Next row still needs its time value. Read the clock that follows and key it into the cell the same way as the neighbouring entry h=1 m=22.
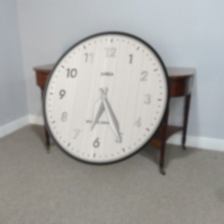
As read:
h=6 m=25
